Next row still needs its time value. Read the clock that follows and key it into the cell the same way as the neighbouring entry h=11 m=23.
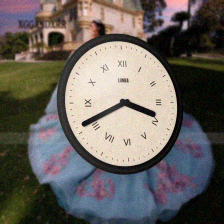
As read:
h=3 m=41
